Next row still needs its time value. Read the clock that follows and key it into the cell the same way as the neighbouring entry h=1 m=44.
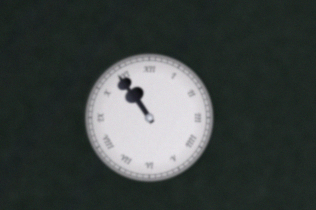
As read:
h=10 m=54
